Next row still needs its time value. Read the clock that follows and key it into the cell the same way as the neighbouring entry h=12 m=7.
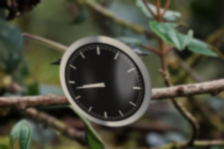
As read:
h=8 m=43
